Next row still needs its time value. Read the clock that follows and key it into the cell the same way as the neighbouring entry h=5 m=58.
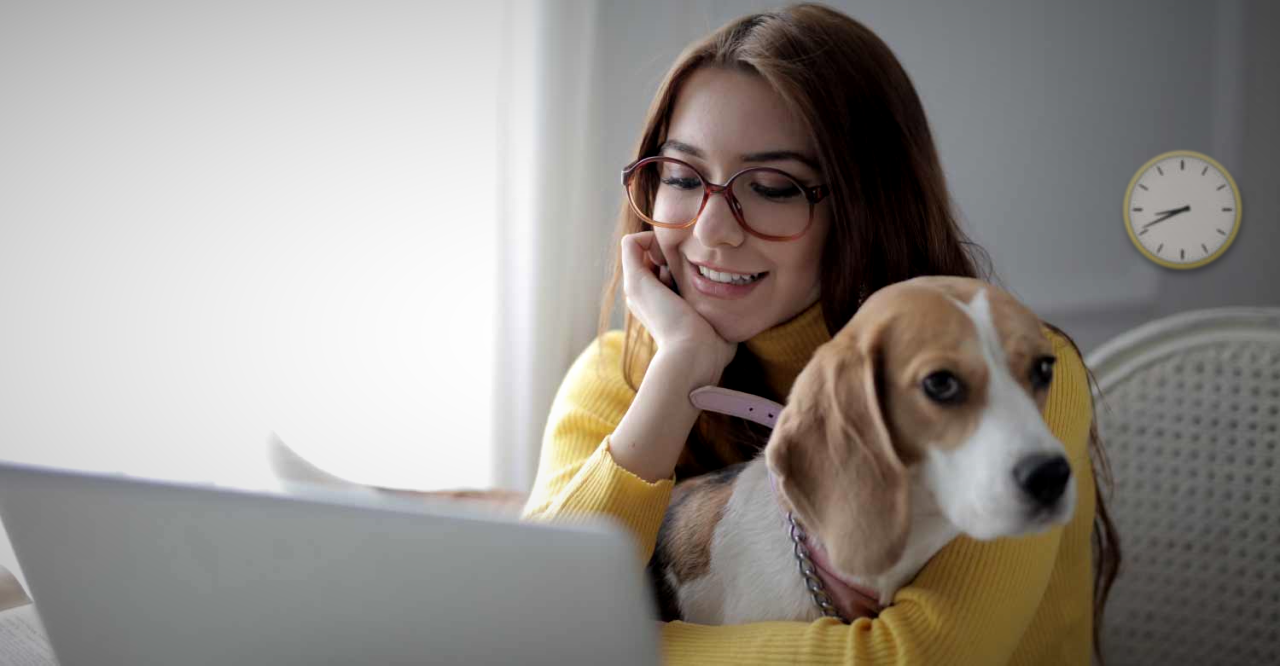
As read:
h=8 m=41
